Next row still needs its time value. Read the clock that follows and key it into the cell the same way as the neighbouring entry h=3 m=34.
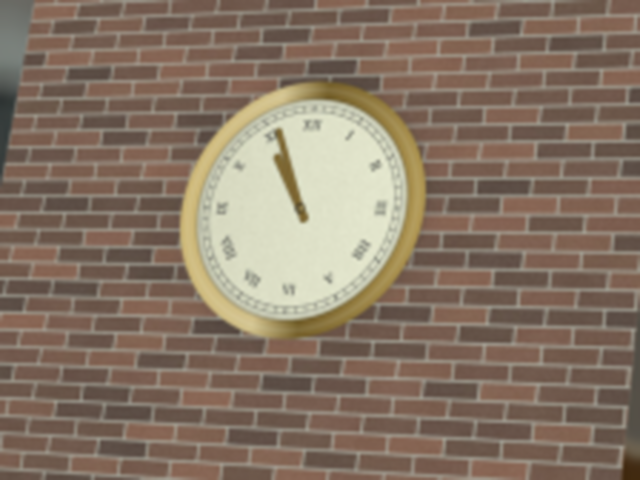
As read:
h=10 m=56
